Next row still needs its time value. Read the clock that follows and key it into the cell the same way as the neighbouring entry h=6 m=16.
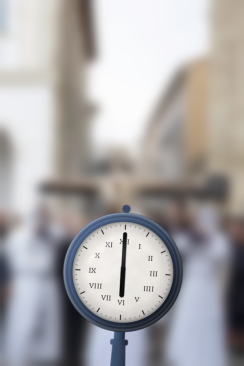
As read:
h=6 m=0
